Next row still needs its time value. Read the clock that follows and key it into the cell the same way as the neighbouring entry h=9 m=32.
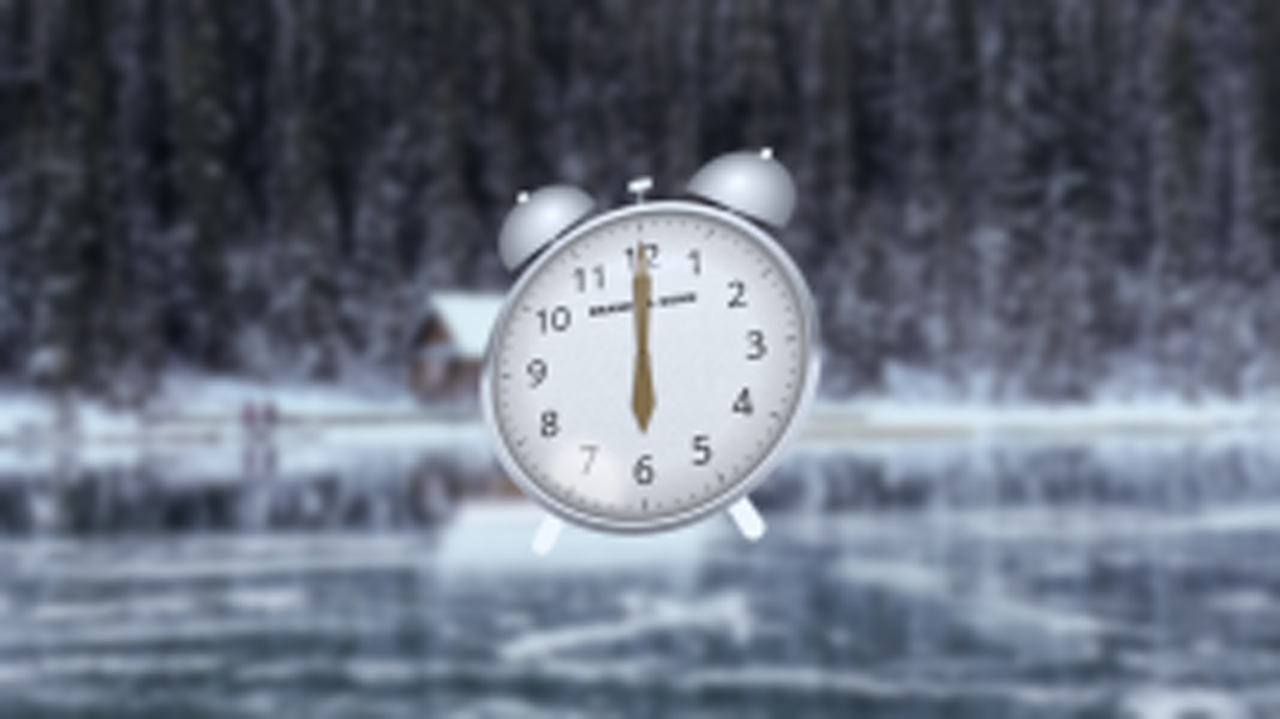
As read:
h=6 m=0
